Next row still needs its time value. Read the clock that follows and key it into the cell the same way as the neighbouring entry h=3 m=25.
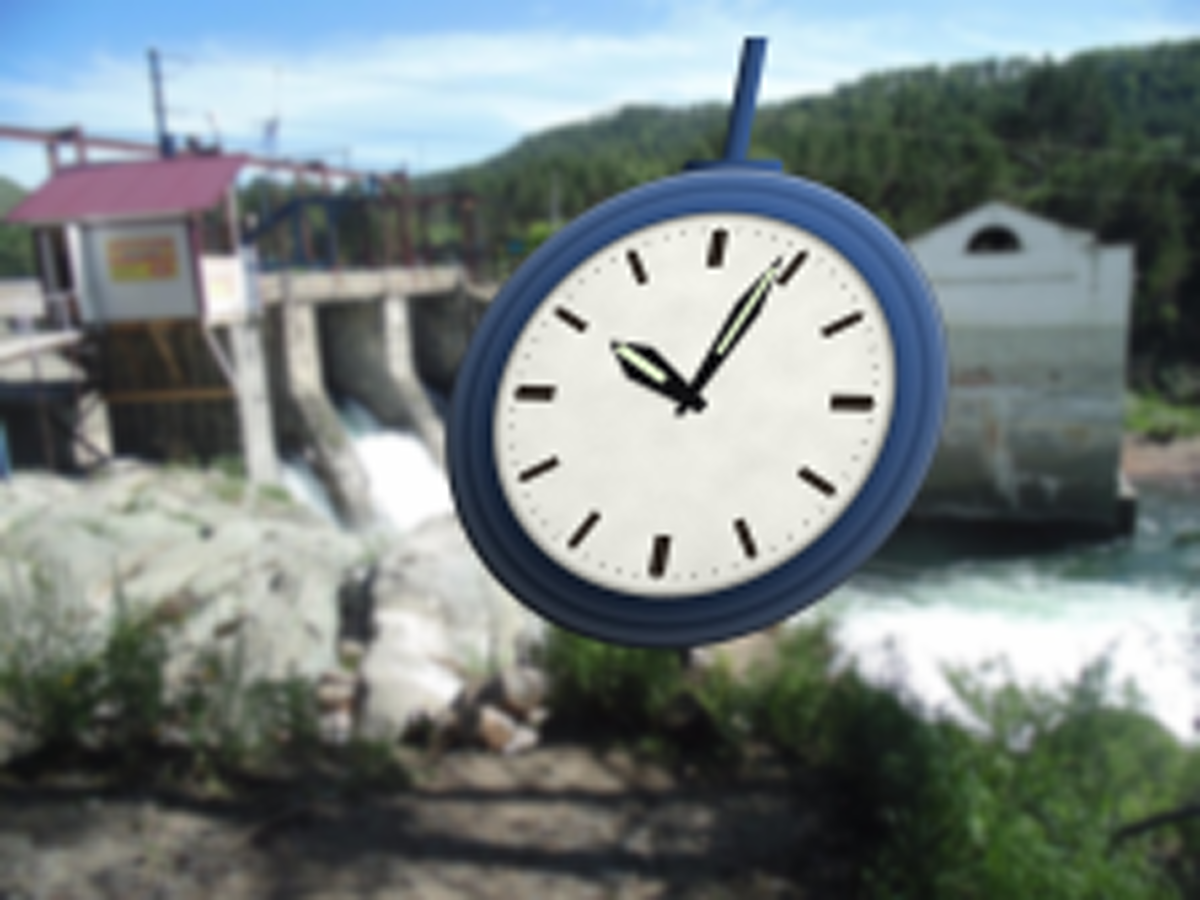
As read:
h=10 m=4
